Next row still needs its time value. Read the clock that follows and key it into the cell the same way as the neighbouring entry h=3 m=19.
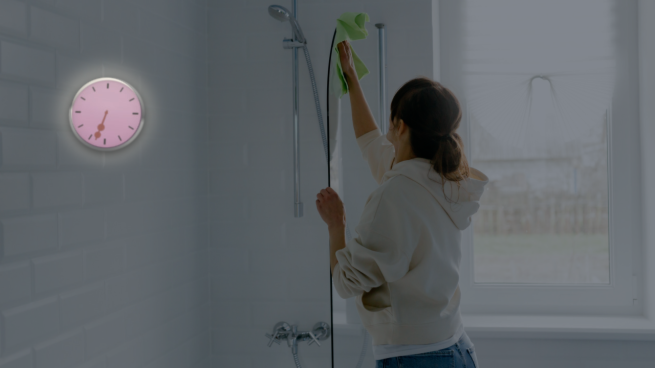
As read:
h=6 m=33
